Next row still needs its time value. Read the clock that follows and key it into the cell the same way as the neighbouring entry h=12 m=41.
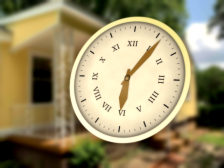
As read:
h=6 m=6
